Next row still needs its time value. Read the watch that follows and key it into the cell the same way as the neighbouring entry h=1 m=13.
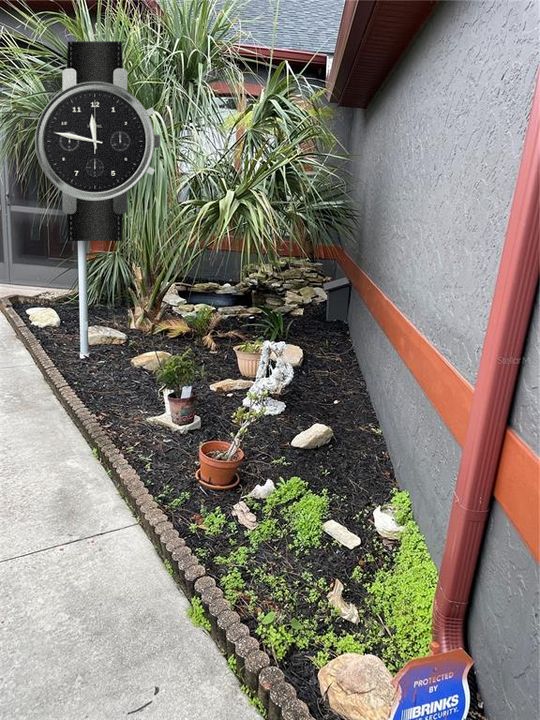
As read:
h=11 m=47
